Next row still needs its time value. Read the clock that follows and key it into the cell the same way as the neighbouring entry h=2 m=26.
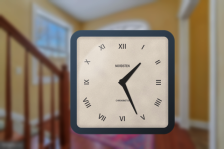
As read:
h=1 m=26
